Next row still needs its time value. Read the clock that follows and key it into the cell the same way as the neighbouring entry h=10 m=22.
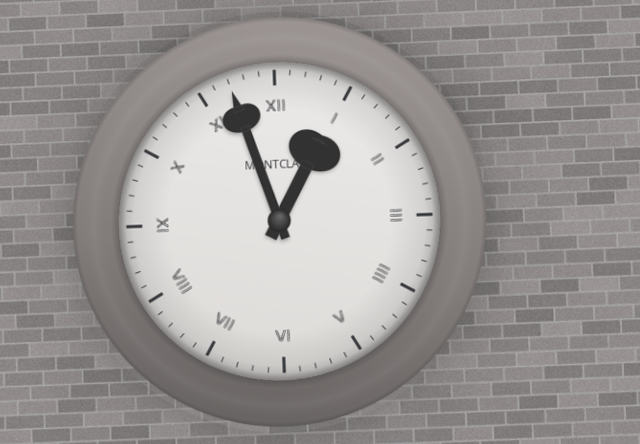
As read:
h=12 m=57
